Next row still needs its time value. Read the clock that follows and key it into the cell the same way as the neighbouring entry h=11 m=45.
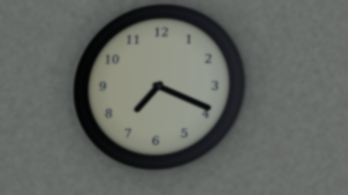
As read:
h=7 m=19
